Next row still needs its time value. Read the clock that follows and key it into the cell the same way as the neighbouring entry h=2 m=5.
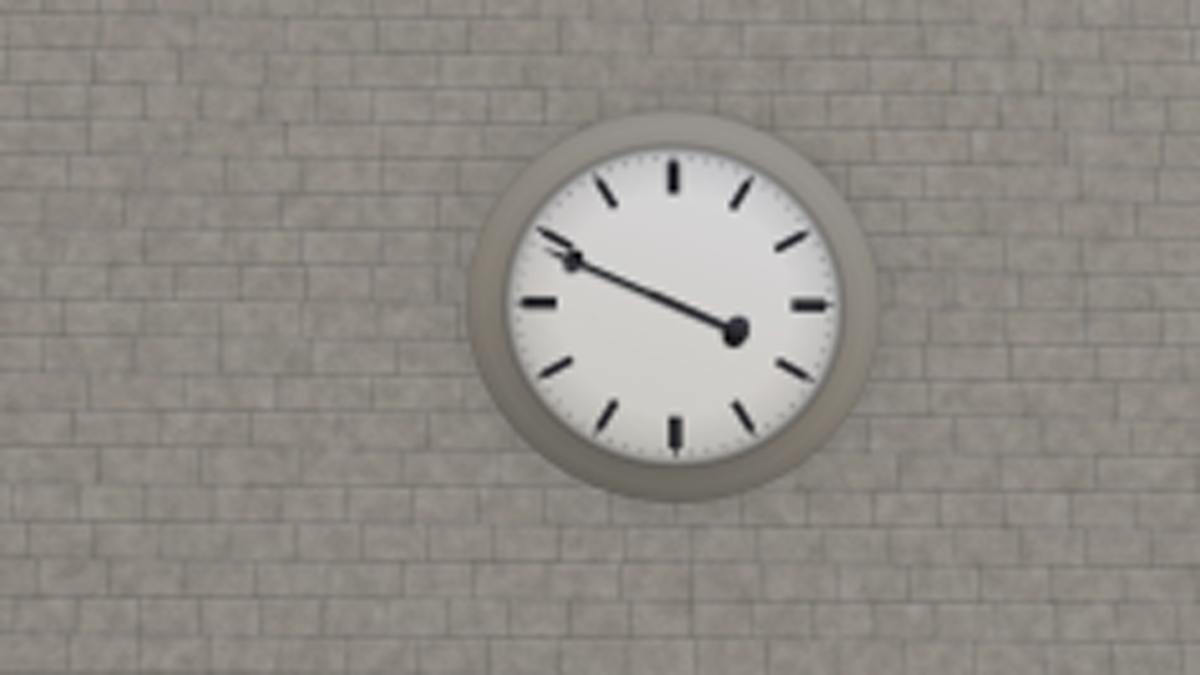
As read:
h=3 m=49
